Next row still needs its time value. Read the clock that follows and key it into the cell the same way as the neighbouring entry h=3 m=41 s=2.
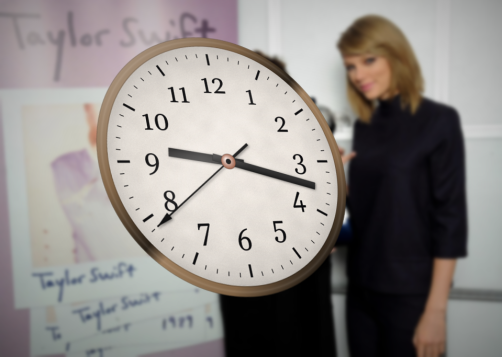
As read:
h=9 m=17 s=39
